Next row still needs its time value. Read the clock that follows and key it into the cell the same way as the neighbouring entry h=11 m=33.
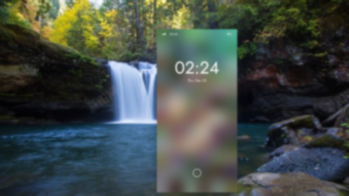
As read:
h=2 m=24
